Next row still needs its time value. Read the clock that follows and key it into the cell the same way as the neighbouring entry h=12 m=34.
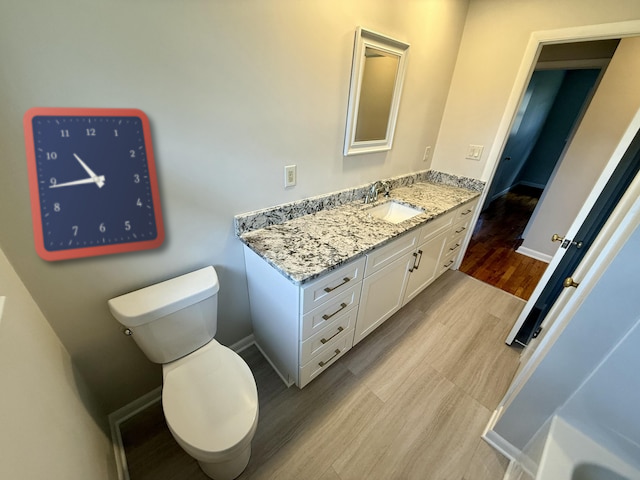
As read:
h=10 m=44
